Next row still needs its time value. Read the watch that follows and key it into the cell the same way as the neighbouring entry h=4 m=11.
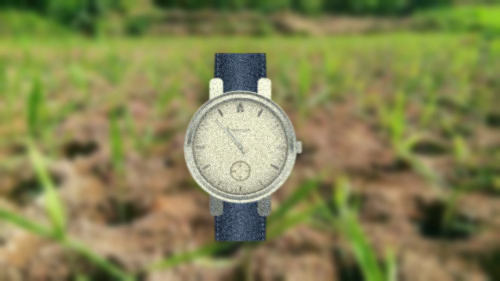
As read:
h=10 m=53
